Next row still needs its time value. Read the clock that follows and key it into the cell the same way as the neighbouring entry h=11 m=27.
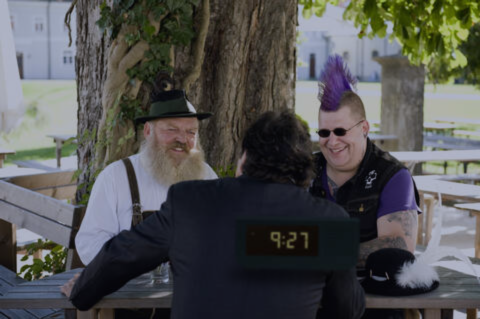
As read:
h=9 m=27
